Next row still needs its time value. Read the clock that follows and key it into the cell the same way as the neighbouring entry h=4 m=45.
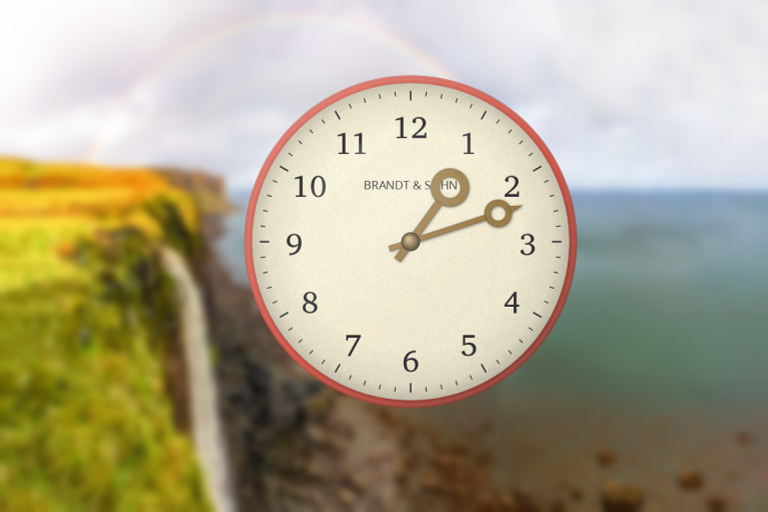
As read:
h=1 m=12
